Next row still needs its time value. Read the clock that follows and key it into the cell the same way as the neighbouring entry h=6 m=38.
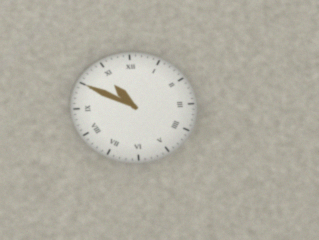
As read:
h=10 m=50
